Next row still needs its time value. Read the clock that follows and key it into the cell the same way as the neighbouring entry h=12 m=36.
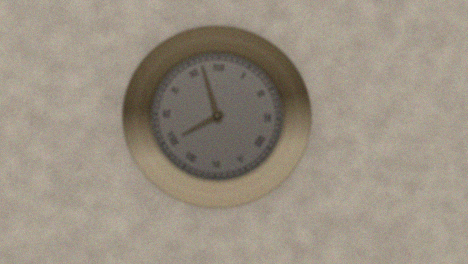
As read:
h=7 m=57
